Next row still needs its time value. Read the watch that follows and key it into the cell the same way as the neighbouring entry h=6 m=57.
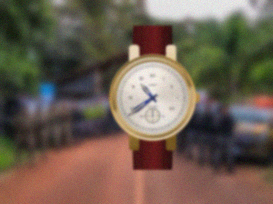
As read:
h=10 m=39
